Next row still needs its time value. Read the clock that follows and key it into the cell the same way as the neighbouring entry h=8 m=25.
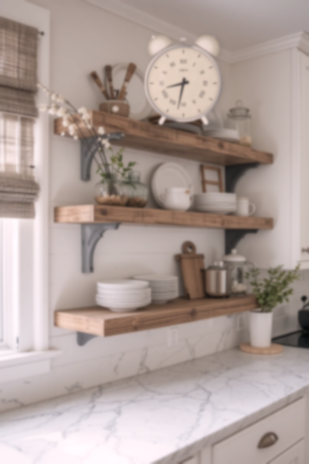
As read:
h=8 m=32
